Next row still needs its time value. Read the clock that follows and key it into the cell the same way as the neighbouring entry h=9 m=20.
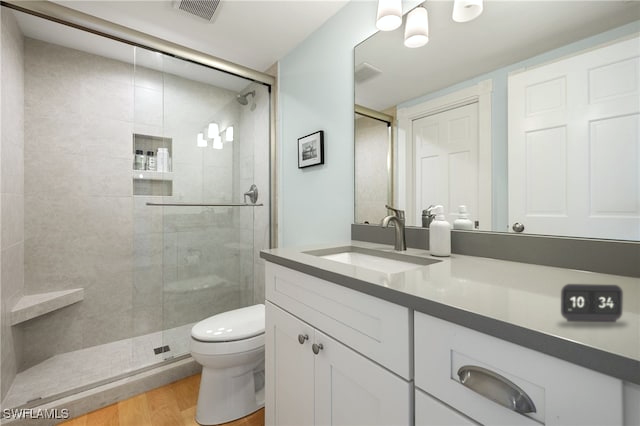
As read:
h=10 m=34
